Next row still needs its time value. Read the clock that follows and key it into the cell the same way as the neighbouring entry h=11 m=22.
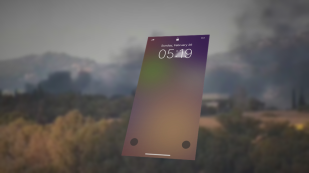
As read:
h=5 m=19
